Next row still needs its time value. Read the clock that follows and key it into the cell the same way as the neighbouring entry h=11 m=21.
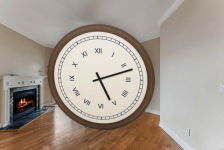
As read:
h=5 m=12
